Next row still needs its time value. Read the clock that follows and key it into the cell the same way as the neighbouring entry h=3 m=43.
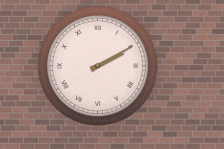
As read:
h=2 m=10
